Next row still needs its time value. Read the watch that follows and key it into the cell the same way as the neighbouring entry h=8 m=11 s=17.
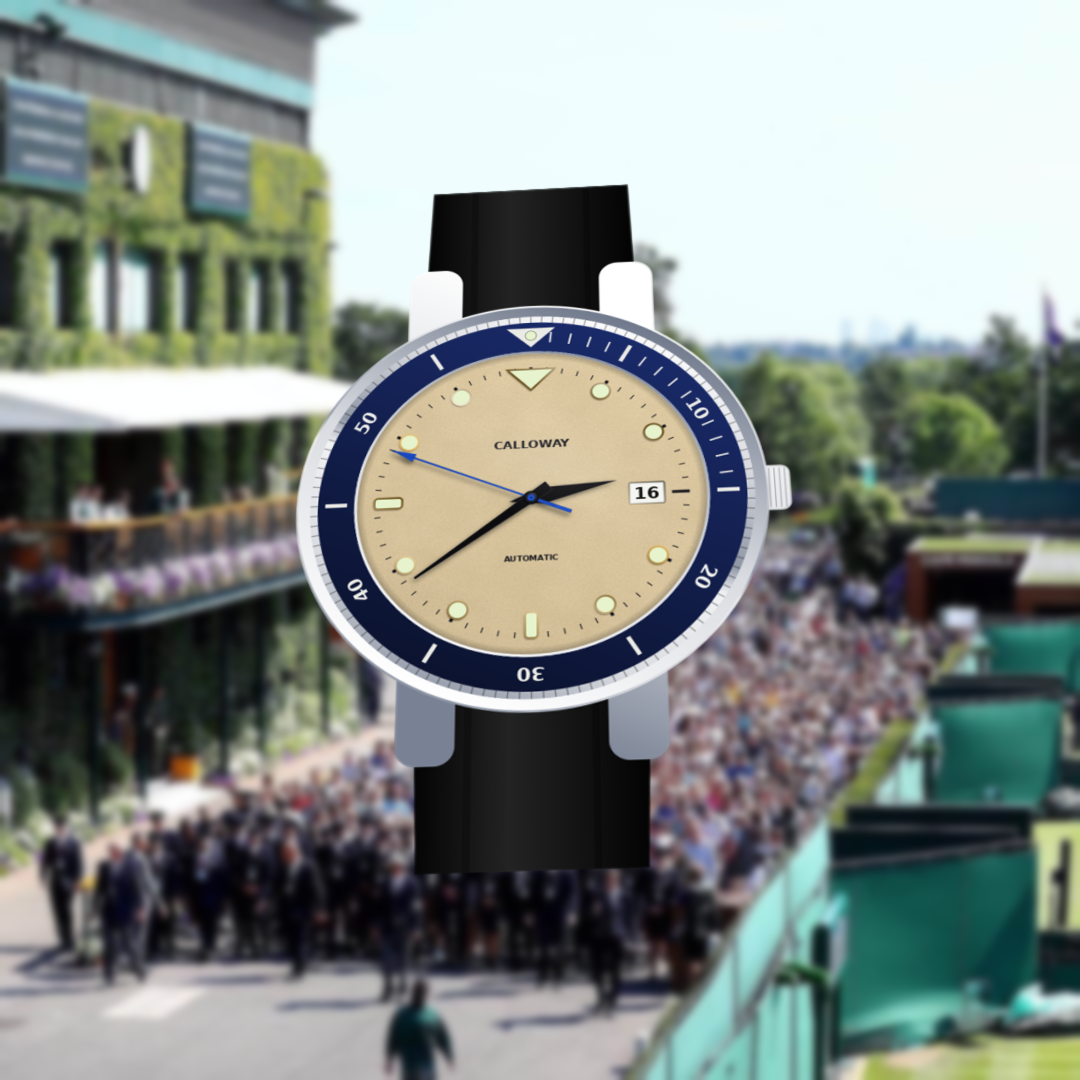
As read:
h=2 m=38 s=49
